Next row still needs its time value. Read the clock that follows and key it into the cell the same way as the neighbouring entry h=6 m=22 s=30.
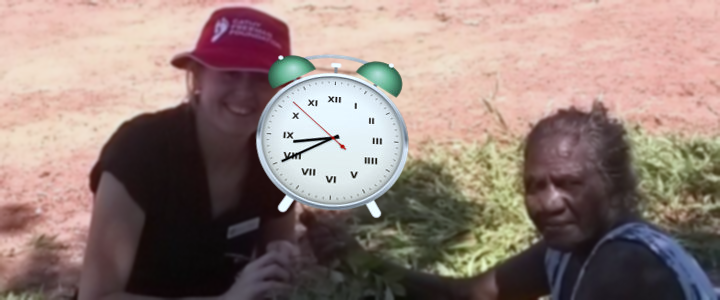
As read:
h=8 m=39 s=52
